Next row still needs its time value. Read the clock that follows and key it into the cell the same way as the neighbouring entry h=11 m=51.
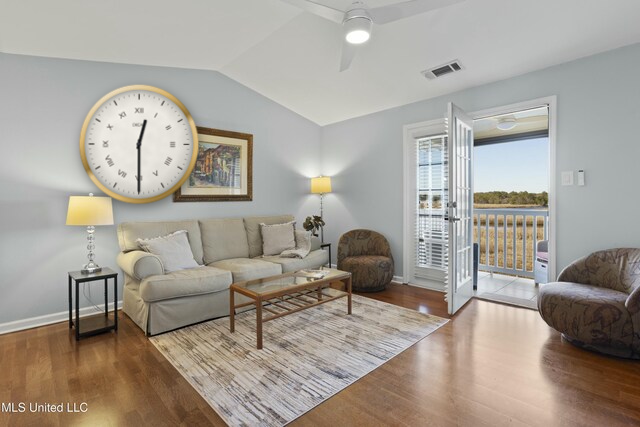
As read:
h=12 m=30
